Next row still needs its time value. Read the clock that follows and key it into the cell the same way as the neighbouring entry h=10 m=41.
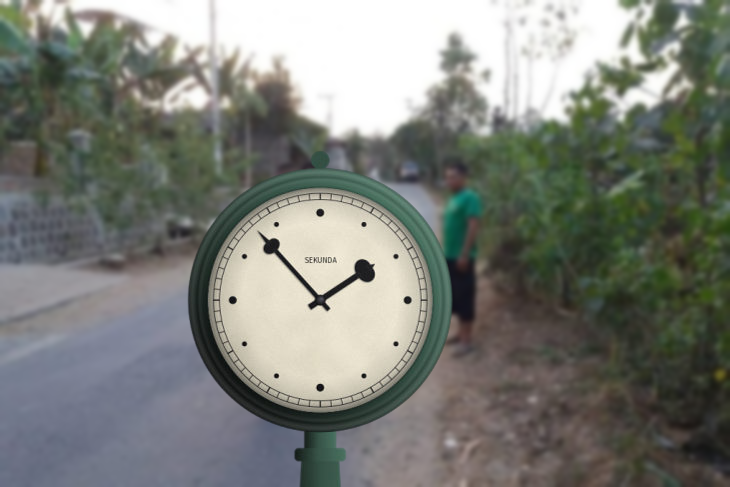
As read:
h=1 m=53
